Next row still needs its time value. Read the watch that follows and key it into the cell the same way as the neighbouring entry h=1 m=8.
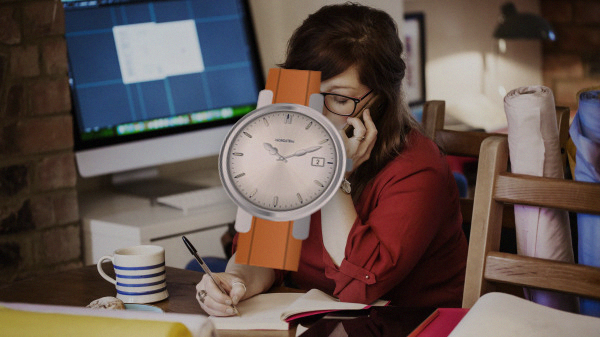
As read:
h=10 m=11
